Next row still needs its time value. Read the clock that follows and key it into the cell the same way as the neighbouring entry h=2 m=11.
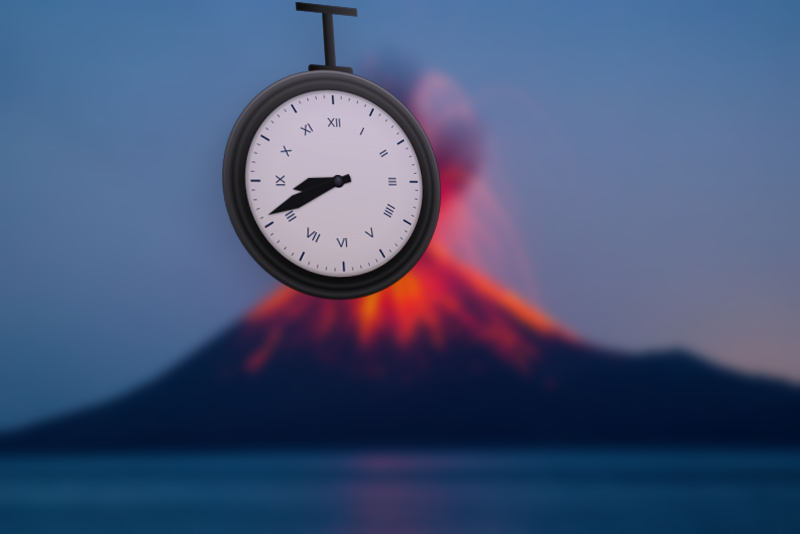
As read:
h=8 m=41
